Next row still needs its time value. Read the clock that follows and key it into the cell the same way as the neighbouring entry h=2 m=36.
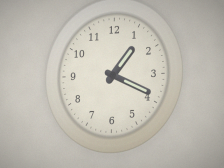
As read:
h=1 m=19
